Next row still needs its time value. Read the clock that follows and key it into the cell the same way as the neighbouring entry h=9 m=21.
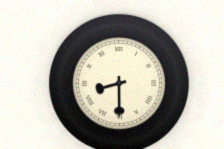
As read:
h=8 m=30
